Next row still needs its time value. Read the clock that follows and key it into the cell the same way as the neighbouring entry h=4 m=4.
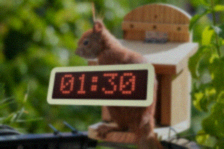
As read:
h=1 m=30
